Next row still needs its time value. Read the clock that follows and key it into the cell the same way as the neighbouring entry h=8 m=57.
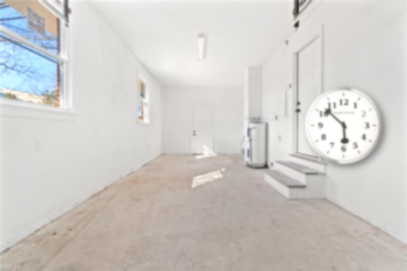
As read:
h=5 m=52
